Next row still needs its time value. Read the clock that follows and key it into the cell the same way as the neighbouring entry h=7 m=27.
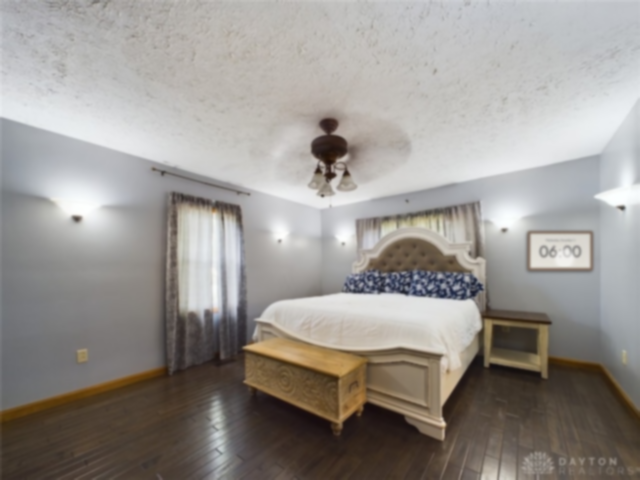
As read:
h=6 m=0
